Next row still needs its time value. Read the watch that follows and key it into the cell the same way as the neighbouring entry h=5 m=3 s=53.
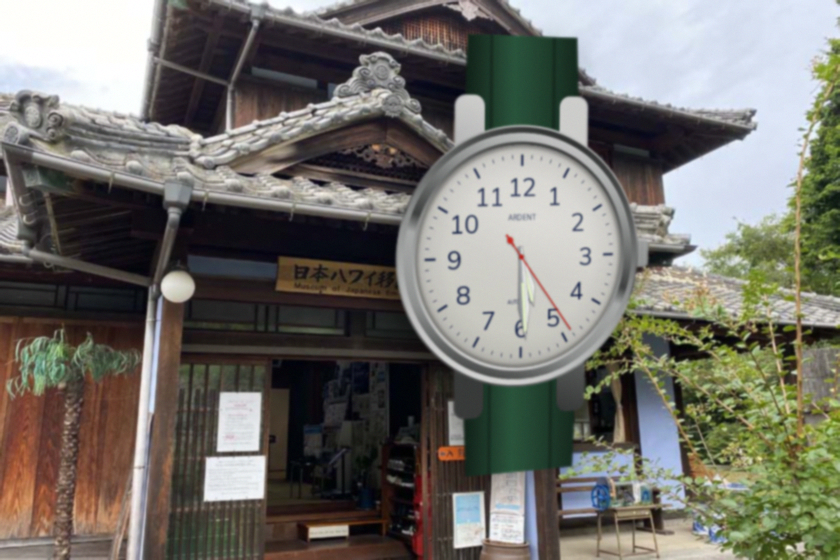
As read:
h=5 m=29 s=24
